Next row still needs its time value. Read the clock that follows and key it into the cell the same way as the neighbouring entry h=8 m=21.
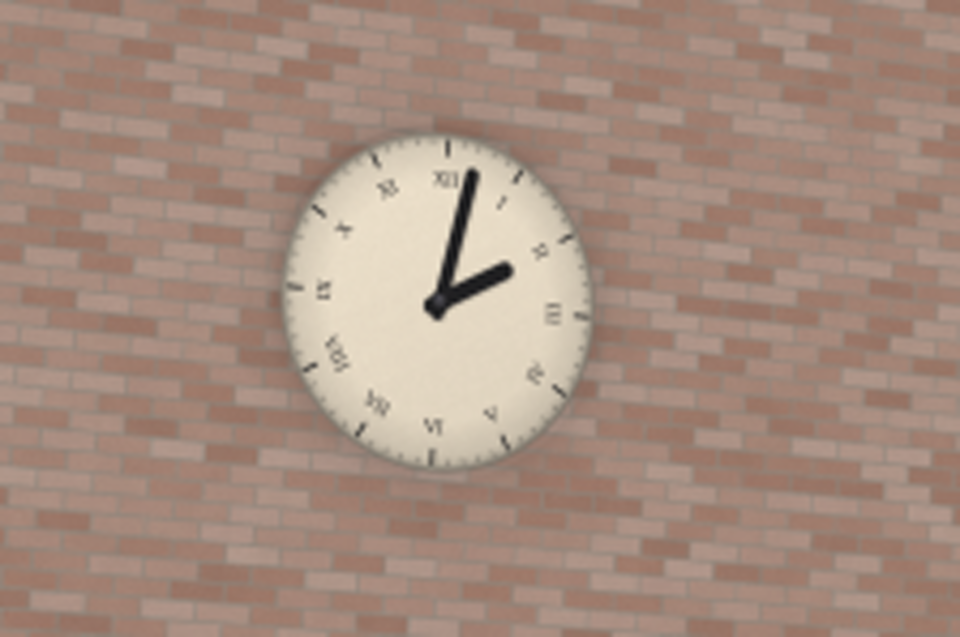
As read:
h=2 m=2
